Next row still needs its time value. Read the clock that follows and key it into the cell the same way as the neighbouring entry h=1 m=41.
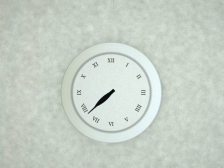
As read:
h=7 m=38
